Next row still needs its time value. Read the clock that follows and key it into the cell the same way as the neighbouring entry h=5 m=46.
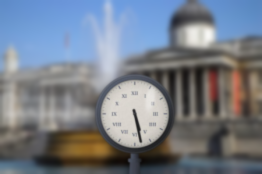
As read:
h=5 m=28
